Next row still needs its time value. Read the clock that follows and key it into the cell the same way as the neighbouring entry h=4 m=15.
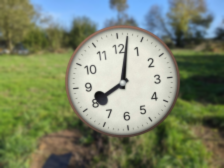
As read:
h=8 m=2
